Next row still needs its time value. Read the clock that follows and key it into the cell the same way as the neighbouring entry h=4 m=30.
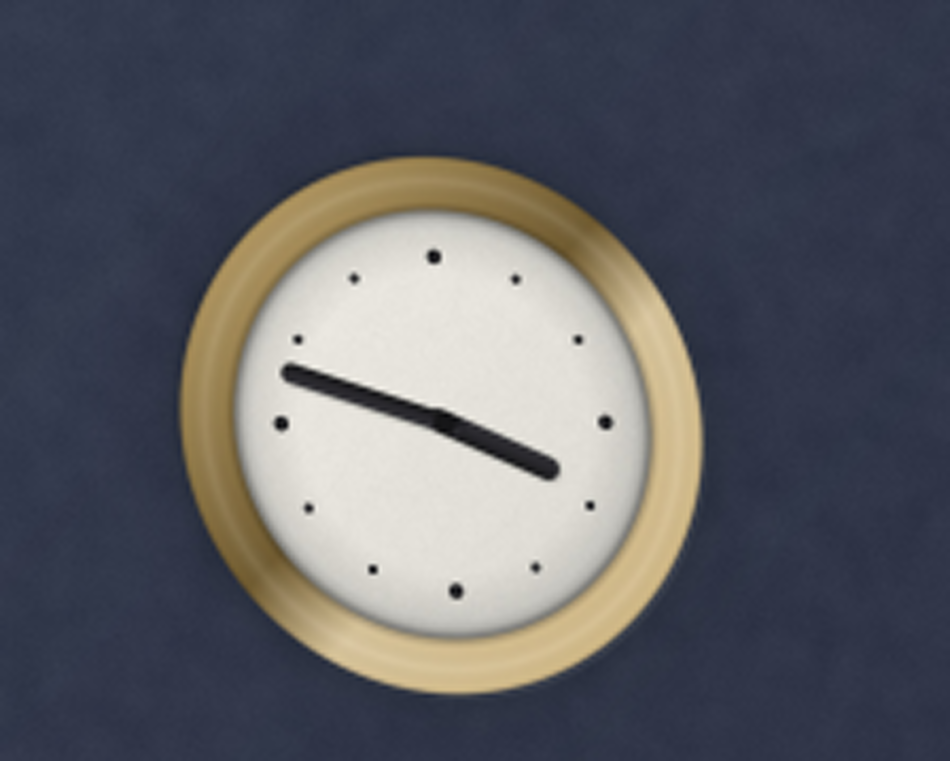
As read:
h=3 m=48
